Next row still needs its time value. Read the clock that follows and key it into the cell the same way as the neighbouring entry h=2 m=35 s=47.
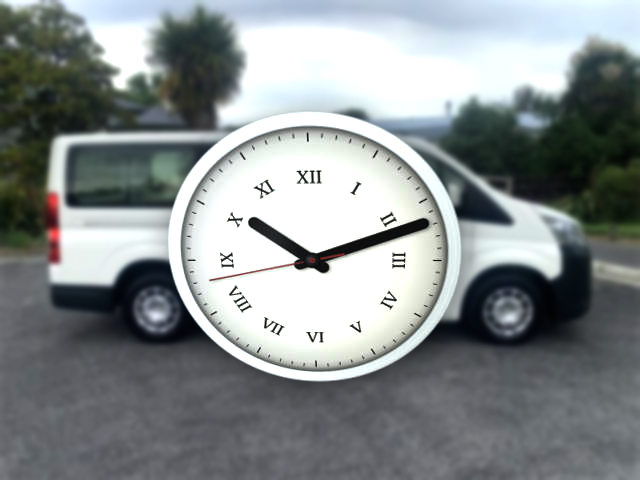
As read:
h=10 m=11 s=43
